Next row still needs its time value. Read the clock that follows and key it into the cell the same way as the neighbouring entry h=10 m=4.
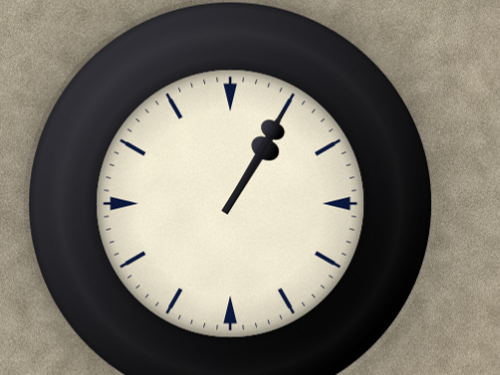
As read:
h=1 m=5
